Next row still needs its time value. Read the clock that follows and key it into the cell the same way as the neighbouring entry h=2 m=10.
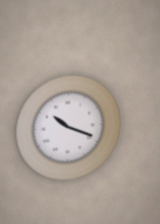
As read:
h=10 m=19
